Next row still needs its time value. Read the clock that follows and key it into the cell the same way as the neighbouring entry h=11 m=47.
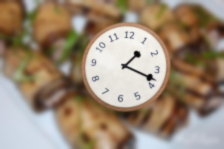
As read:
h=1 m=18
